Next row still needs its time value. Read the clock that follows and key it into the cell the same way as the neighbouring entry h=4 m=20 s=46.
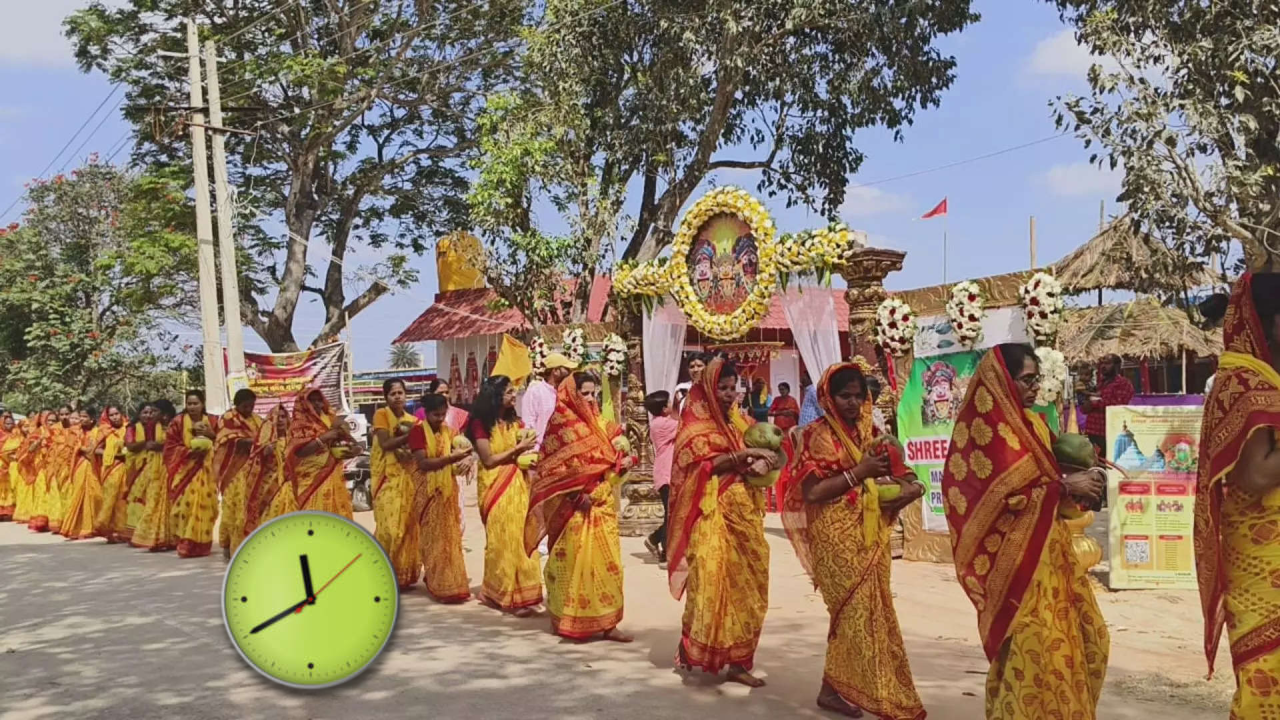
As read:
h=11 m=40 s=8
